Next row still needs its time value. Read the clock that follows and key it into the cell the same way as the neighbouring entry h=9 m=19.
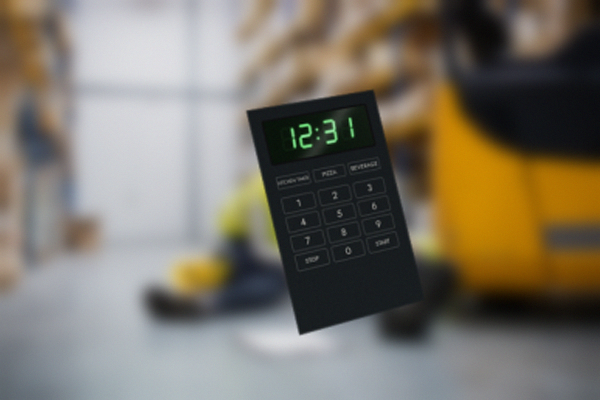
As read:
h=12 m=31
